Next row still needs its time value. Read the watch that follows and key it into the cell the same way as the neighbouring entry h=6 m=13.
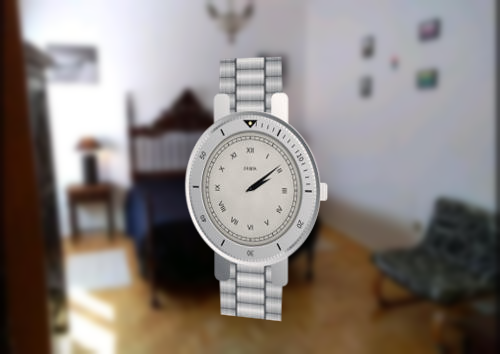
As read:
h=2 m=9
